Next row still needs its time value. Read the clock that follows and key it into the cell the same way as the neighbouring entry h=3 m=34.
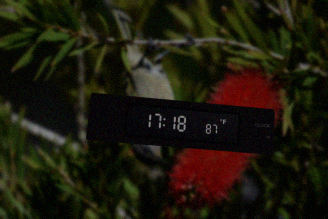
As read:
h=17 m=18
